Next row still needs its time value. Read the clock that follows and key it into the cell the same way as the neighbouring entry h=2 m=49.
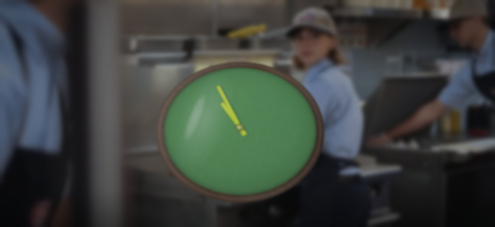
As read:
h=10 m=56
